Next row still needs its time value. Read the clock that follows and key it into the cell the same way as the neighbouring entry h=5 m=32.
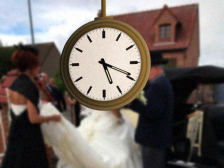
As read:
h=5 m=19
